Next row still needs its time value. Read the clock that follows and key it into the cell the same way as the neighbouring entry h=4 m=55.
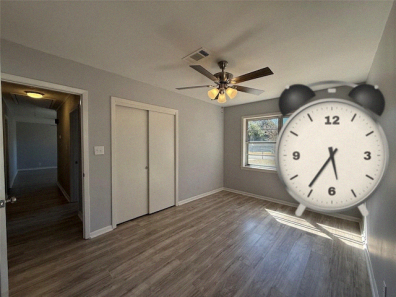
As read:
h=5 m=36
